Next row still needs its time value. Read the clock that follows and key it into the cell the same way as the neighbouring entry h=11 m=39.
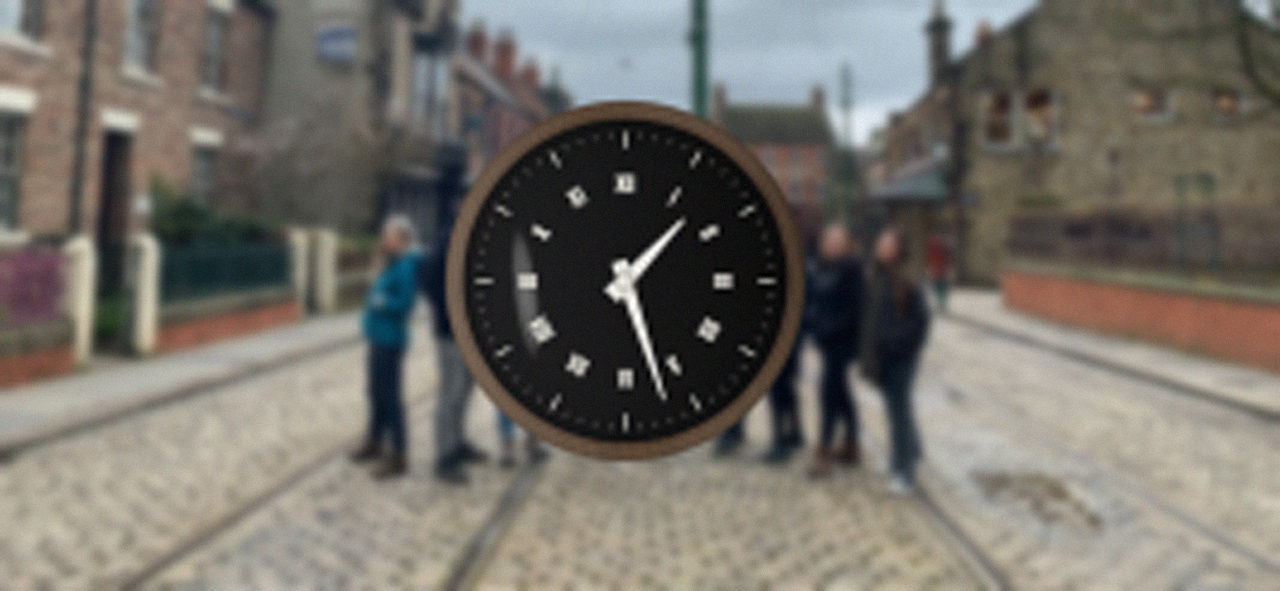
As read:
h=1 m=27
